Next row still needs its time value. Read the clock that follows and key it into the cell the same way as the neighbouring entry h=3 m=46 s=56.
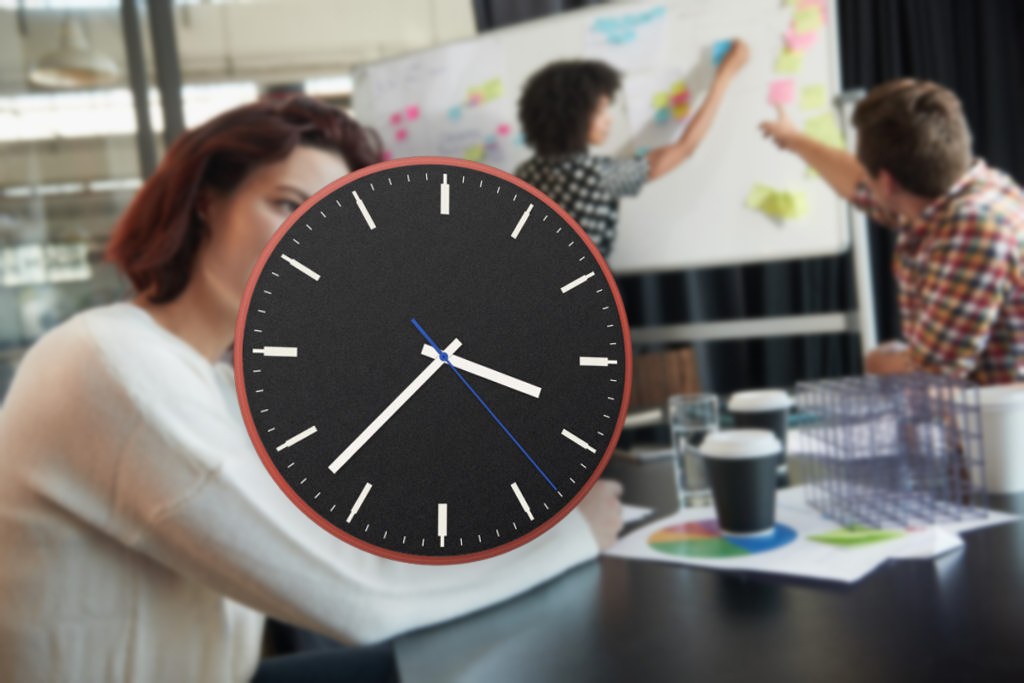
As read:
h=3 m=37 s=23
